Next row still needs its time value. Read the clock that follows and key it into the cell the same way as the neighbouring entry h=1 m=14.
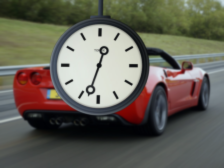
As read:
h=12 m=33
